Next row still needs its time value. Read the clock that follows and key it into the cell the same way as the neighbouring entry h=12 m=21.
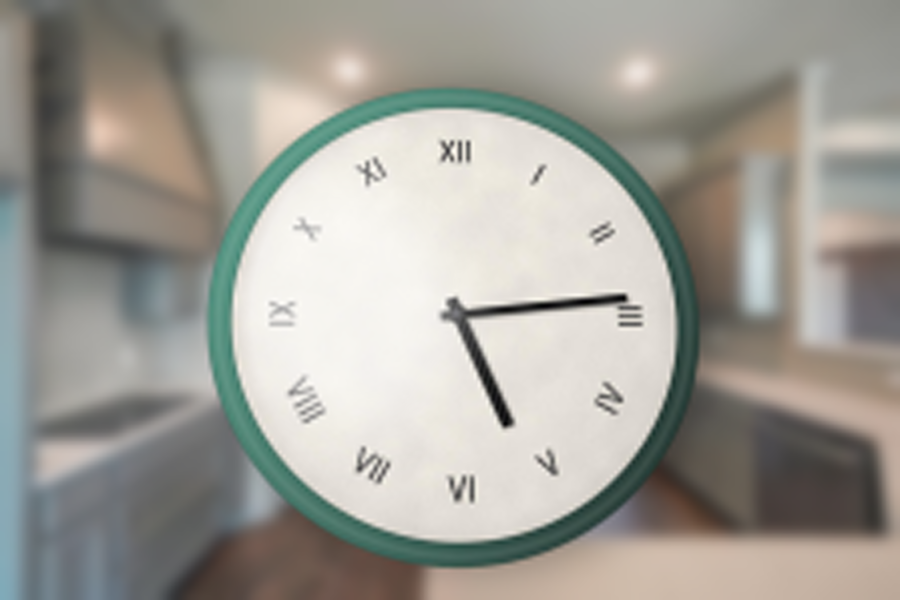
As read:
h=5 m=14
